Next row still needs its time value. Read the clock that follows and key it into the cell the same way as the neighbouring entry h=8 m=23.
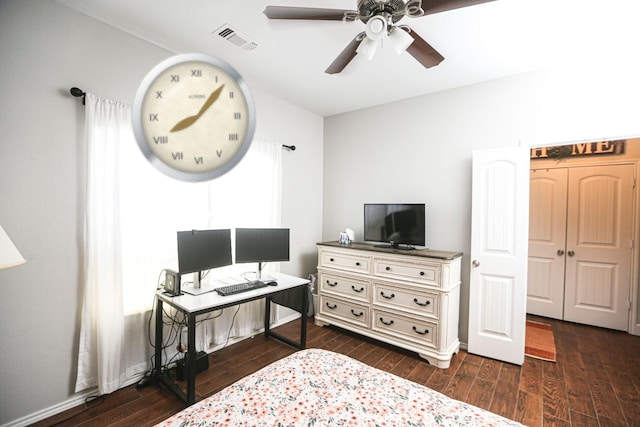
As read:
h=8 m=7
